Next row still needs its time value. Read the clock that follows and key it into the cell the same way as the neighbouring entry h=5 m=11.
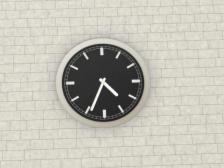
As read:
h=4 m=34
